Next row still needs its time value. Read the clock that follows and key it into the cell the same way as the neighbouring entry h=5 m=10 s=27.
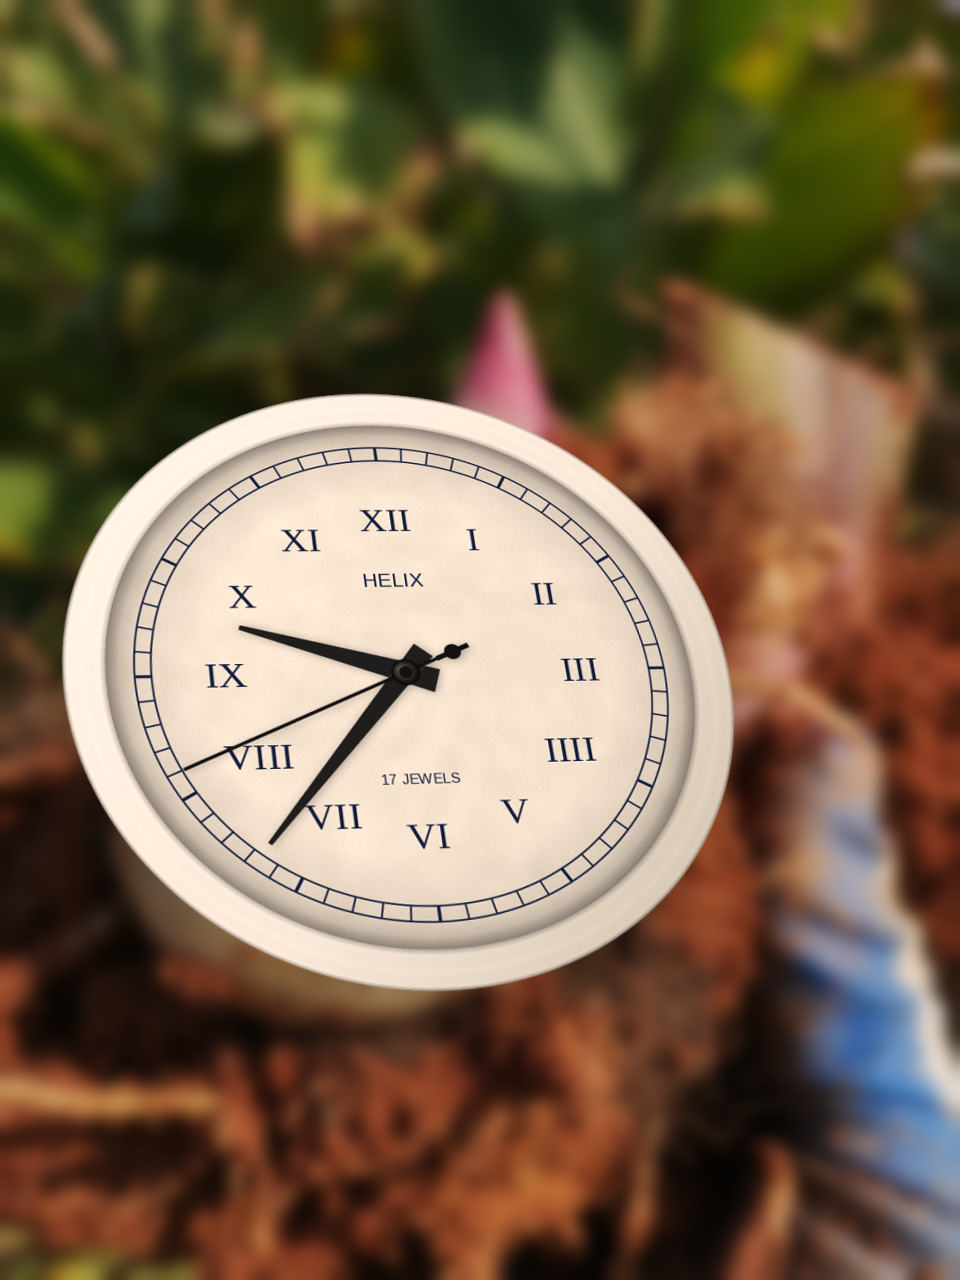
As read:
h=9 m=36 s=41
